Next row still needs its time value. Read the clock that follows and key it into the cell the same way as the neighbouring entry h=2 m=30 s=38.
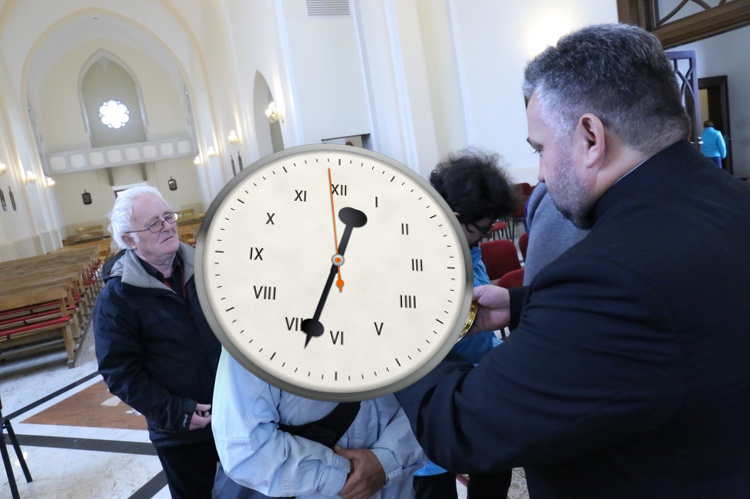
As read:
h=12 m=32 s=59
